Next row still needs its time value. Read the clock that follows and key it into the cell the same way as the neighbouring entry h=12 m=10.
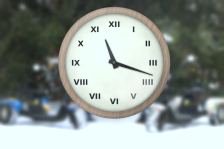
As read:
h=11 m=18
